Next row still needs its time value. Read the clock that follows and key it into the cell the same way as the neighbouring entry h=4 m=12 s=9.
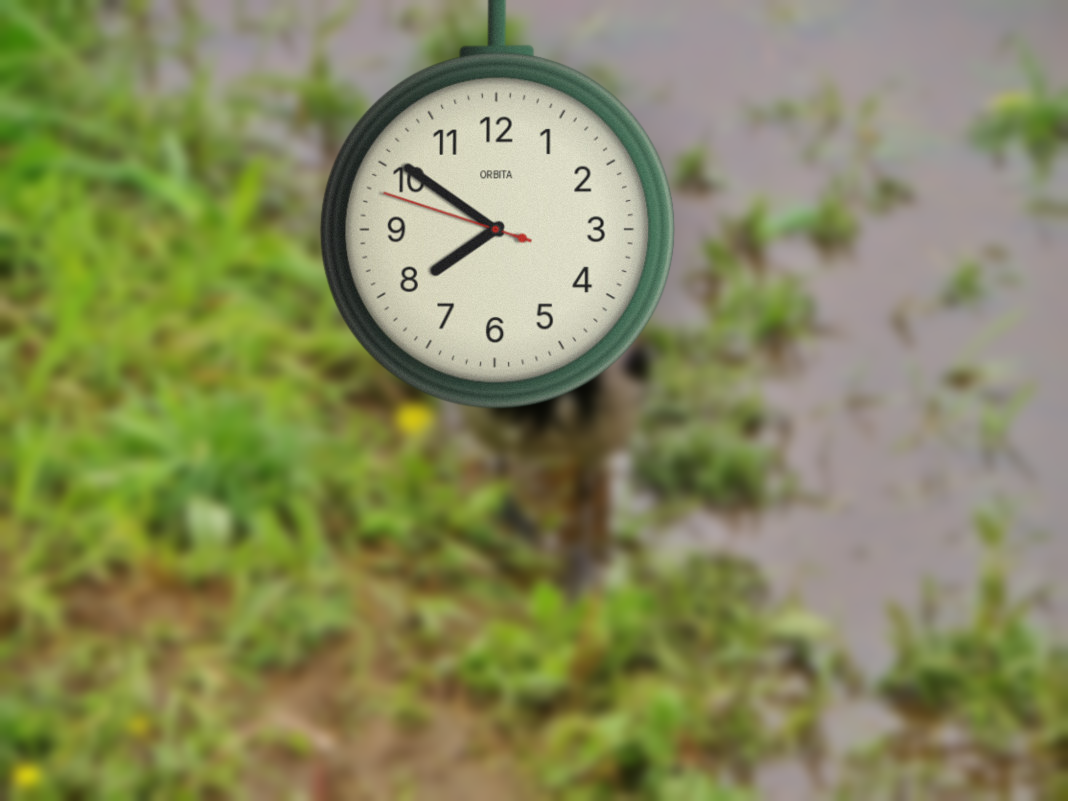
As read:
h=7 m=50 s=48
